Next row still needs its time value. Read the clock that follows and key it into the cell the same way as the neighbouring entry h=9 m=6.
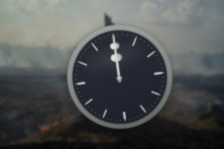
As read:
h=12 m=0
